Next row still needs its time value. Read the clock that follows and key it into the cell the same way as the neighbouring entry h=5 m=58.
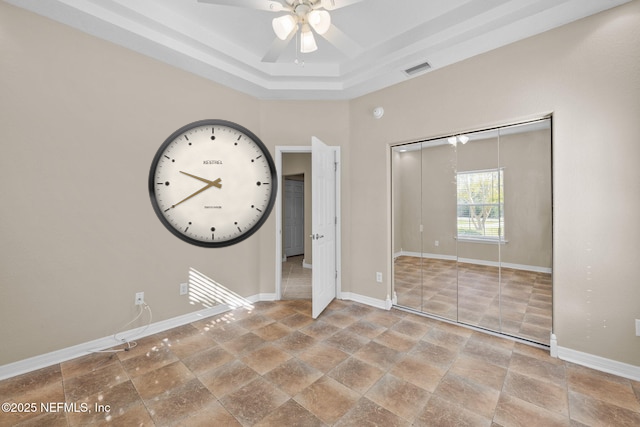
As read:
h=9 m=40
